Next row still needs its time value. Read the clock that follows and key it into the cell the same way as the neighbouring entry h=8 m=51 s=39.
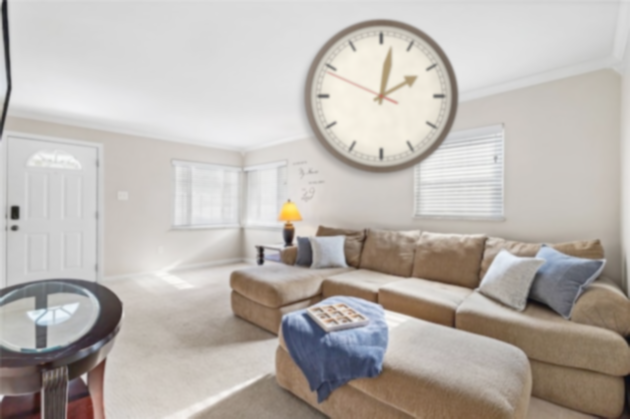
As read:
h=2 m=1 s=49
